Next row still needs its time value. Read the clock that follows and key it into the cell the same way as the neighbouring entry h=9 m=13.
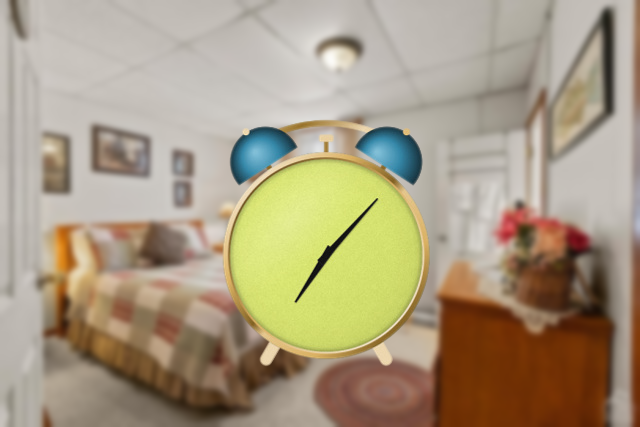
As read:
h=7 m=7
